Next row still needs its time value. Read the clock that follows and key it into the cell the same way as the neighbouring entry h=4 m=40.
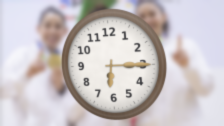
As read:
h=6 m=15
